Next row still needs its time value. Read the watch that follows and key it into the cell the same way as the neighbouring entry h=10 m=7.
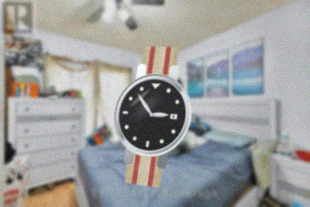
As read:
h=2 m=53
